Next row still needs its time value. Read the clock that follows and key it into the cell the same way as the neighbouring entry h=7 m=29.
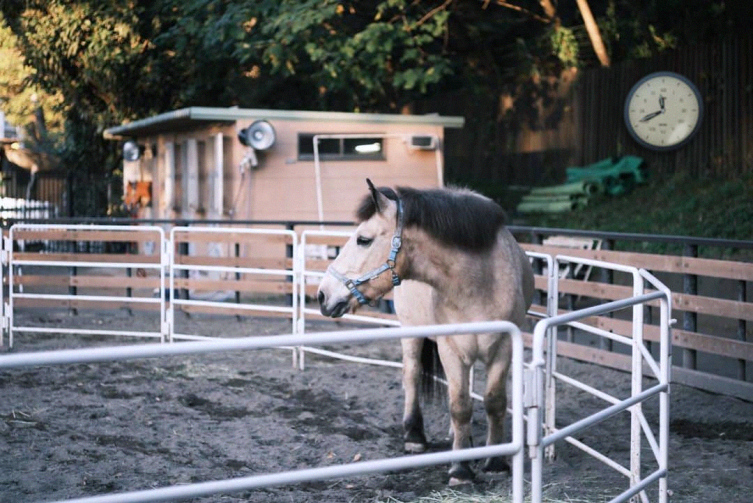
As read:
h=11 m=41
